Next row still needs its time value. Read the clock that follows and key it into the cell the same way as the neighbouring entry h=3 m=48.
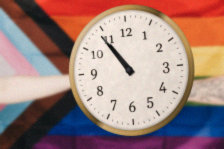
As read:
h=10 m=54
